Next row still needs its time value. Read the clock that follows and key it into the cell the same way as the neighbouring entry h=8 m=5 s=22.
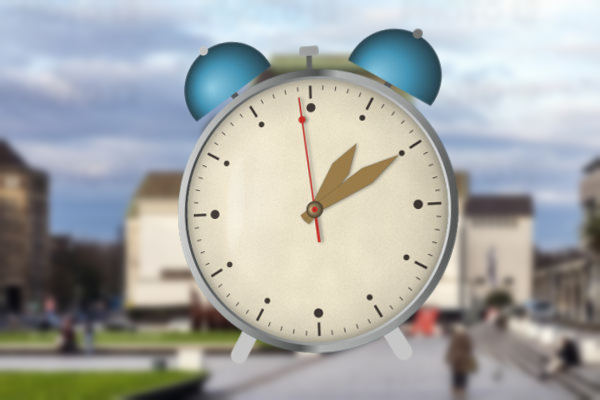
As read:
h=1 m=9 s=59
